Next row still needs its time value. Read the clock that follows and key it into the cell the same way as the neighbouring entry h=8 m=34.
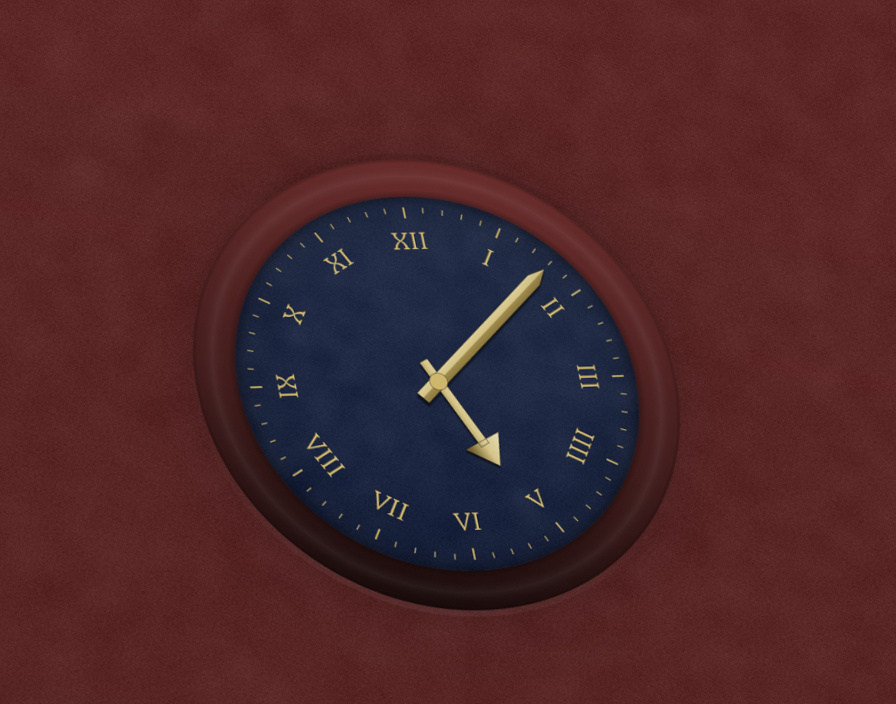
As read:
h=5 m=8
